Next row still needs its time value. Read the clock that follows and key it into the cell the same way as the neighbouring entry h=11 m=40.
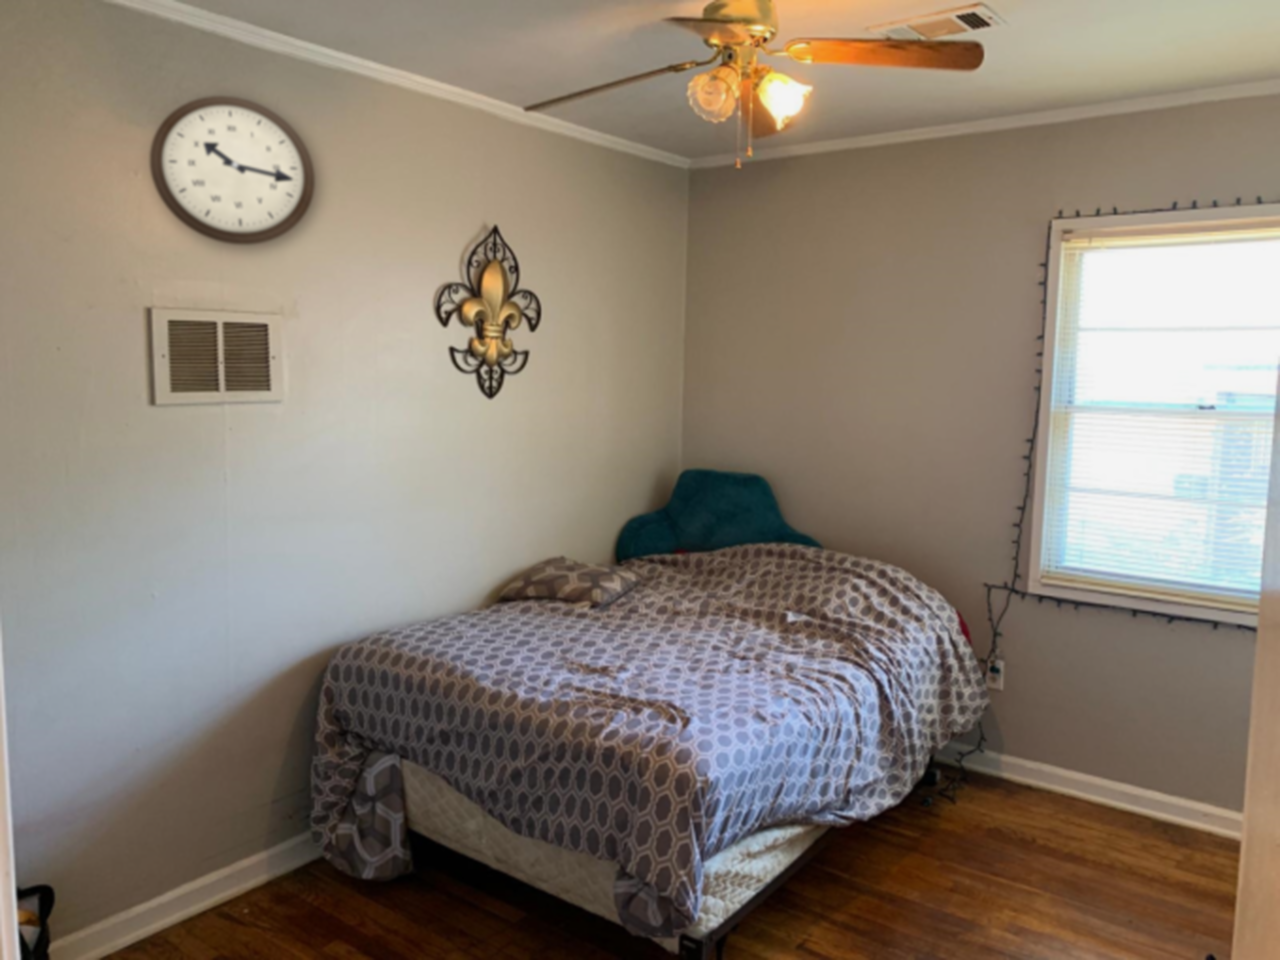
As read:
h=10 m=17
